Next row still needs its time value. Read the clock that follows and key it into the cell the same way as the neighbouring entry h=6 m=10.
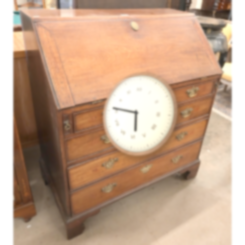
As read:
h=5 m=46
